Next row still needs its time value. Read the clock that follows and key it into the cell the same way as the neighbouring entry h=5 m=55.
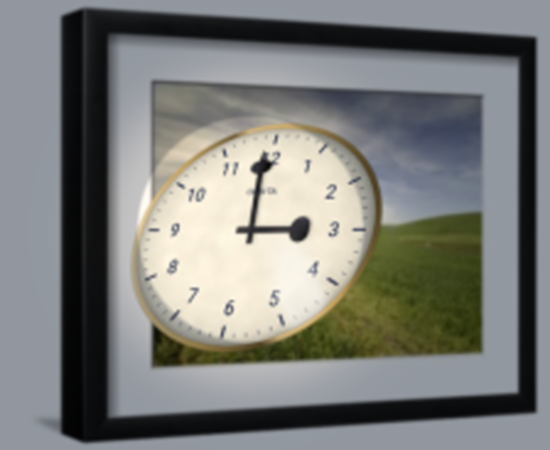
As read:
h=2 m=59
